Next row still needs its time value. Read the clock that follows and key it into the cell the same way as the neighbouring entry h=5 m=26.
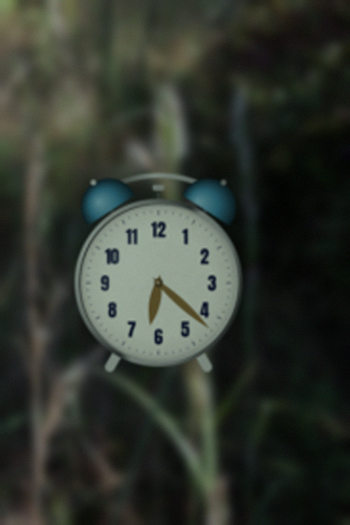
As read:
h=6 m=22
